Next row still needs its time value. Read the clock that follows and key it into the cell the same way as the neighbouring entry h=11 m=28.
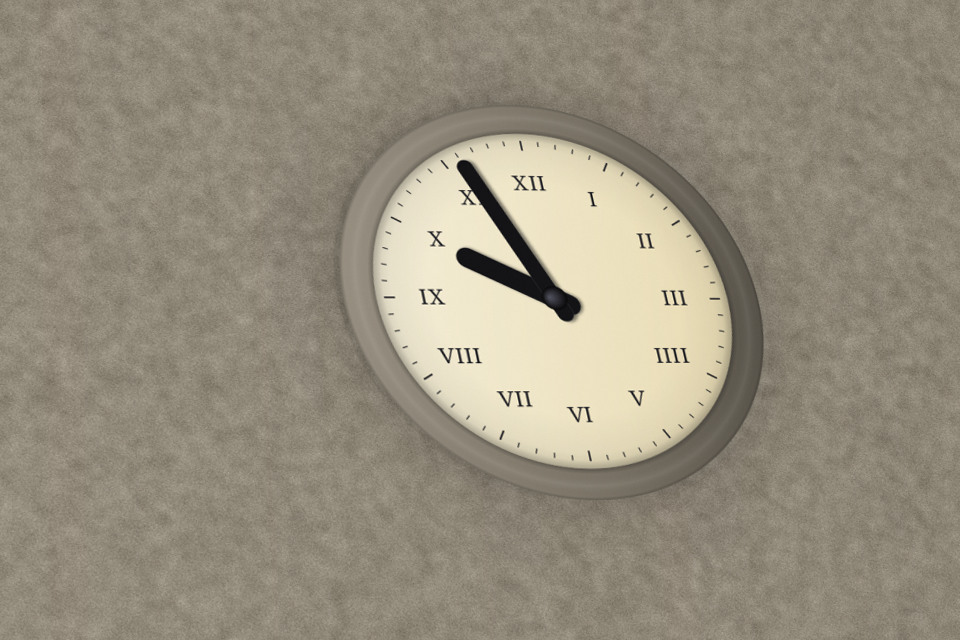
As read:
h=9 m=56
